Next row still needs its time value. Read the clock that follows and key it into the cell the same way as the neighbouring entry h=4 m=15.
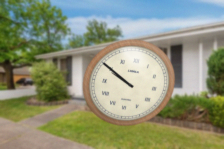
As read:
h=9 m=50
